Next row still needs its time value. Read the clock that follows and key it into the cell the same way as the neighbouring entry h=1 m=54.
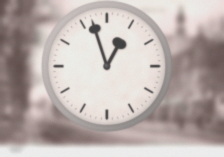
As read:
h=12 m=57
